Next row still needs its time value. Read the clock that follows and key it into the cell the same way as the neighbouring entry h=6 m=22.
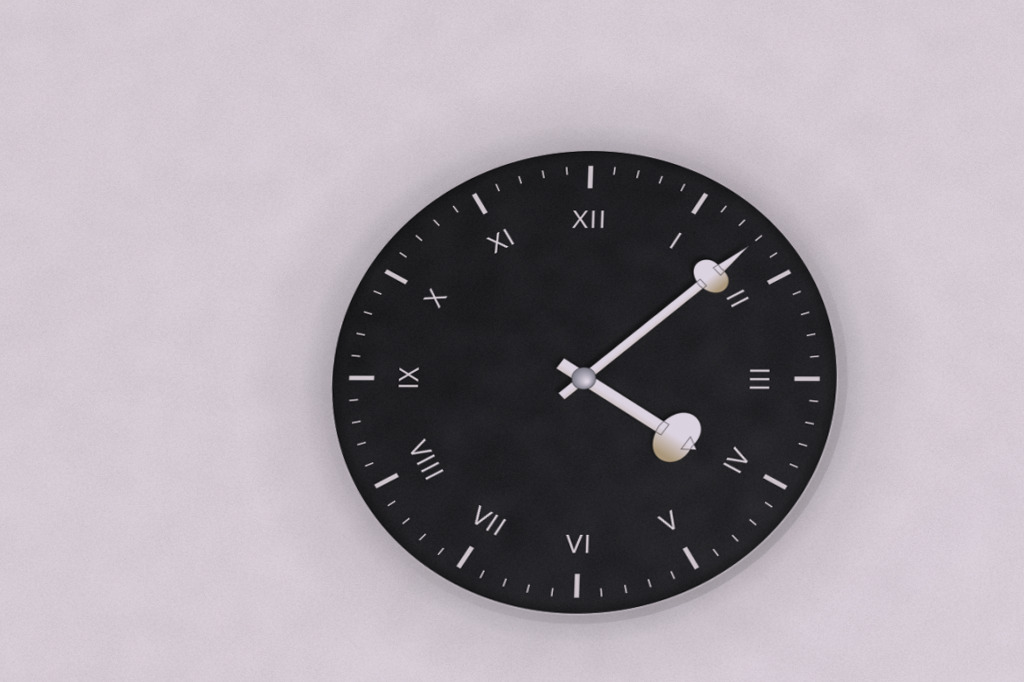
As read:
h=4 m=8
